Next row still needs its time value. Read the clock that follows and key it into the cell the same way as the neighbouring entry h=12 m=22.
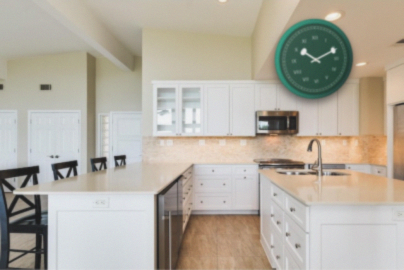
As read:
h=10 m=11
